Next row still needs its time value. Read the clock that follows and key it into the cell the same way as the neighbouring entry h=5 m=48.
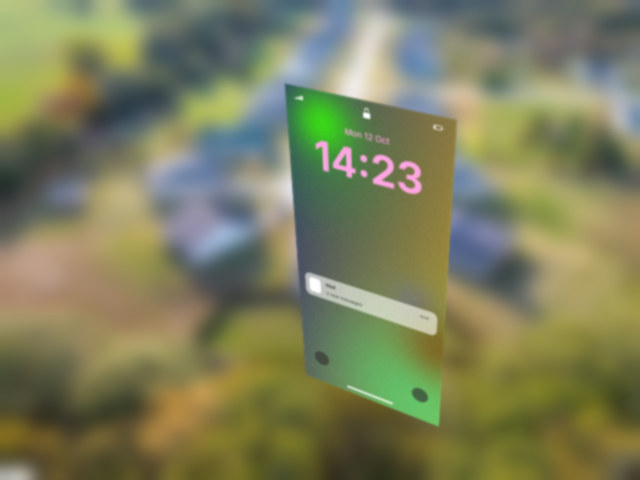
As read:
h=14 m=23
